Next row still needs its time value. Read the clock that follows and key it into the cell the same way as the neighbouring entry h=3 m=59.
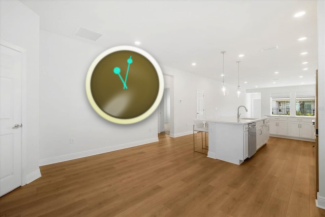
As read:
h=11 m=2
